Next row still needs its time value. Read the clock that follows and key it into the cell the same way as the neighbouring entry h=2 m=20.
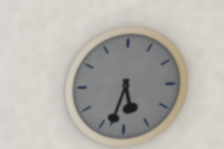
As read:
h=5 m=33
